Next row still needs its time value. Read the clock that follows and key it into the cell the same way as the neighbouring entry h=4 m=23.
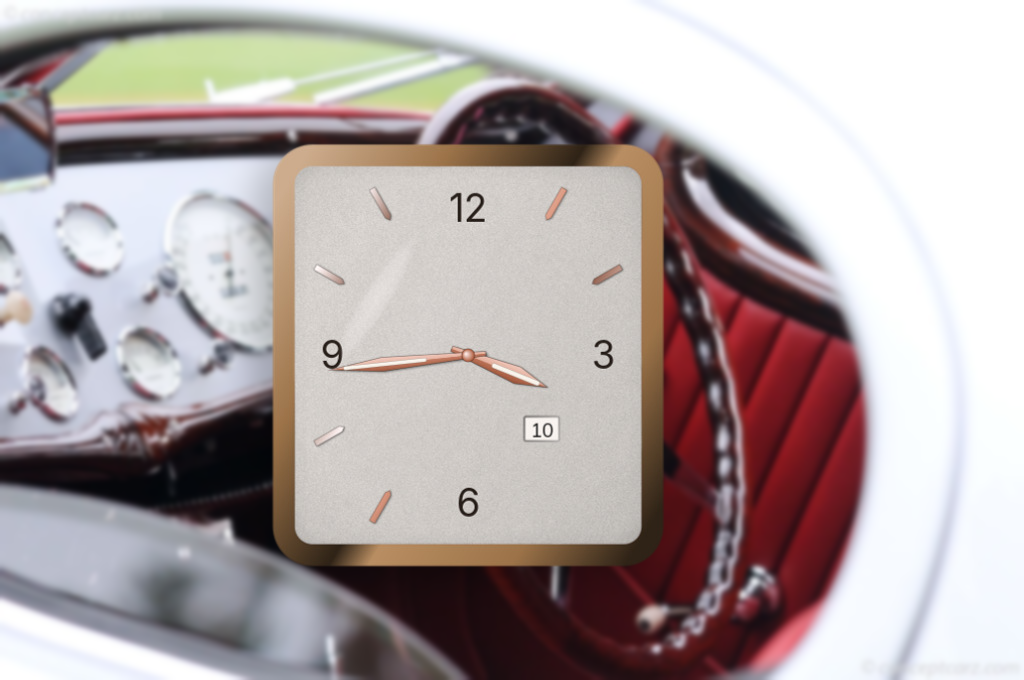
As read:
h=3 m=44
